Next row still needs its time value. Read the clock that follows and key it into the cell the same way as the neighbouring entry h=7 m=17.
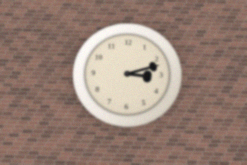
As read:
h=3 m=12
